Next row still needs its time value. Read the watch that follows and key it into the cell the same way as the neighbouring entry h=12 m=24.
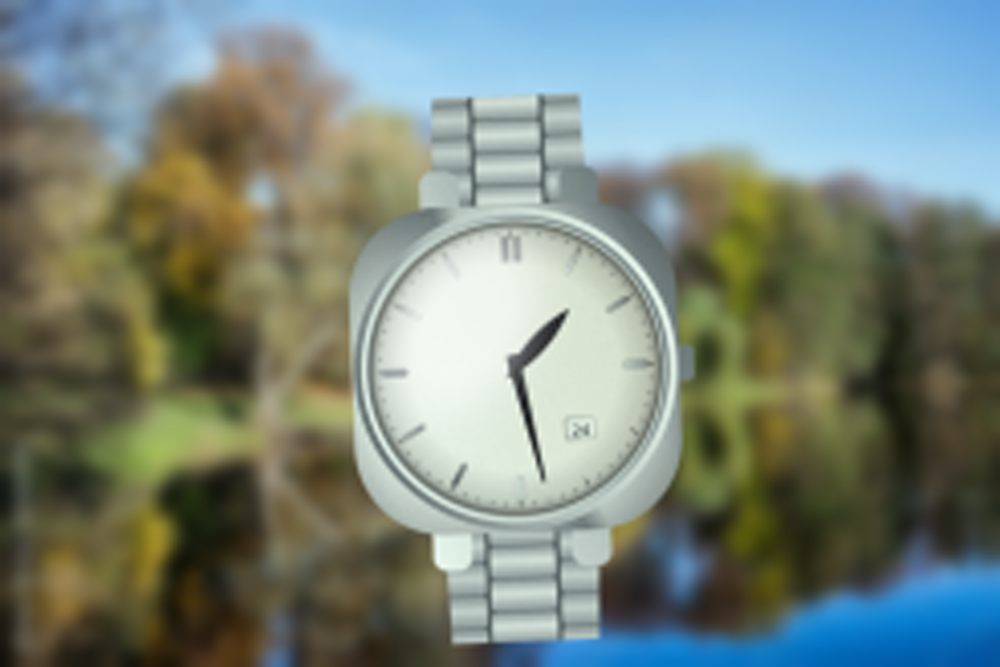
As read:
h=1 m=28
